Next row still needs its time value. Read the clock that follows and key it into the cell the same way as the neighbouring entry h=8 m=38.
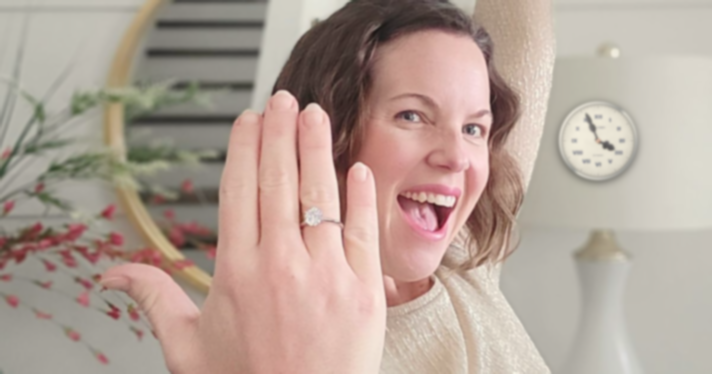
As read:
h=3 m=56
